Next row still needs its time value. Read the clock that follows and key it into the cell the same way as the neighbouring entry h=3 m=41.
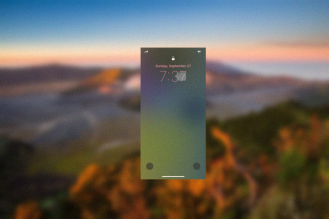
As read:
h=7 m=37
